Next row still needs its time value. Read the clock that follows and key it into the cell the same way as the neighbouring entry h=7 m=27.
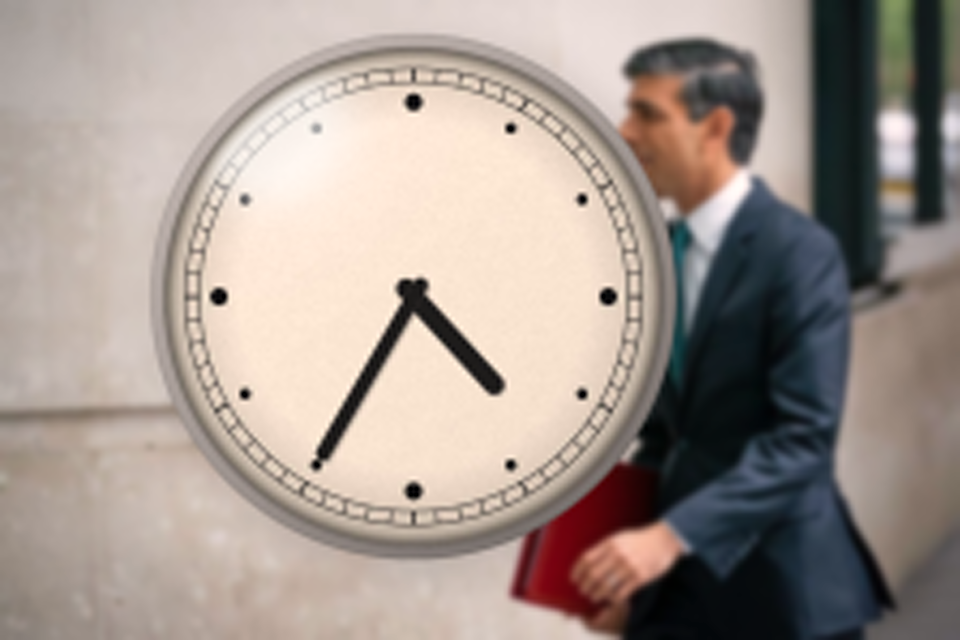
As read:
h=4 m=35
